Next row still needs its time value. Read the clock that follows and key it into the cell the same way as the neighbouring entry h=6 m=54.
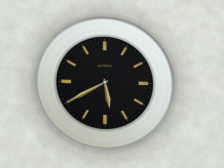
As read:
h=5 m=40
